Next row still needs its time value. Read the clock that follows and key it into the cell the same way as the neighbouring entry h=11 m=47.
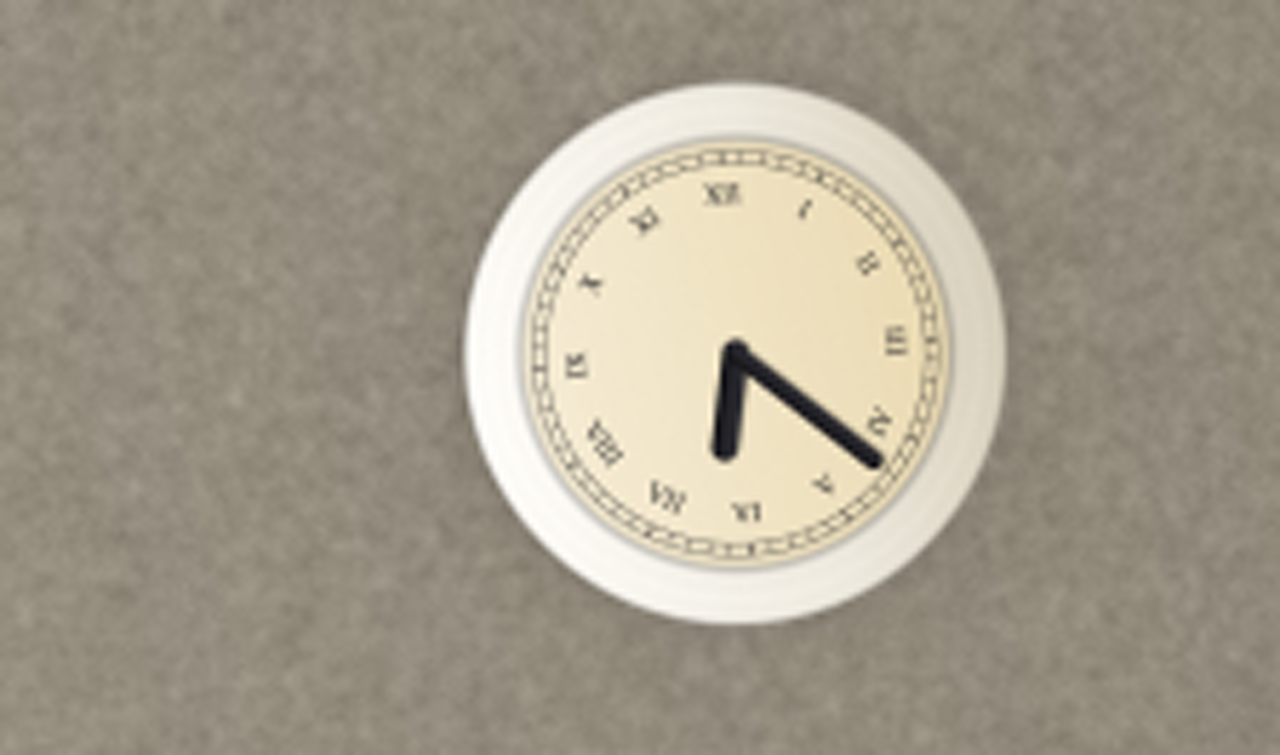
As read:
h=6 m=22
